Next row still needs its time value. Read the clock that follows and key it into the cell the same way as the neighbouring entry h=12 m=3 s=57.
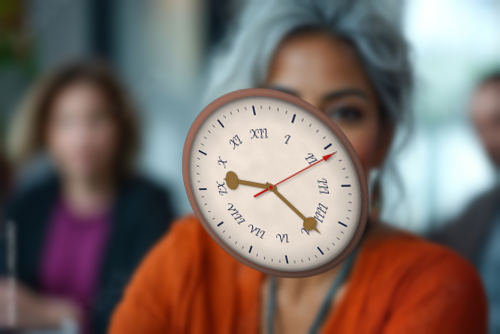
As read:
h=9 m=23 s=11
